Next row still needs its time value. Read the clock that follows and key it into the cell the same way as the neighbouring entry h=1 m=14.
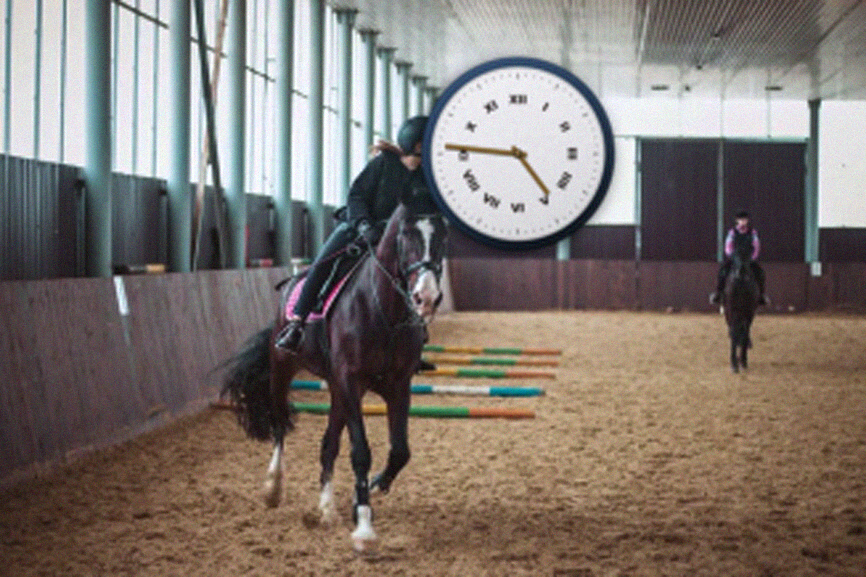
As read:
h=4 m=46
